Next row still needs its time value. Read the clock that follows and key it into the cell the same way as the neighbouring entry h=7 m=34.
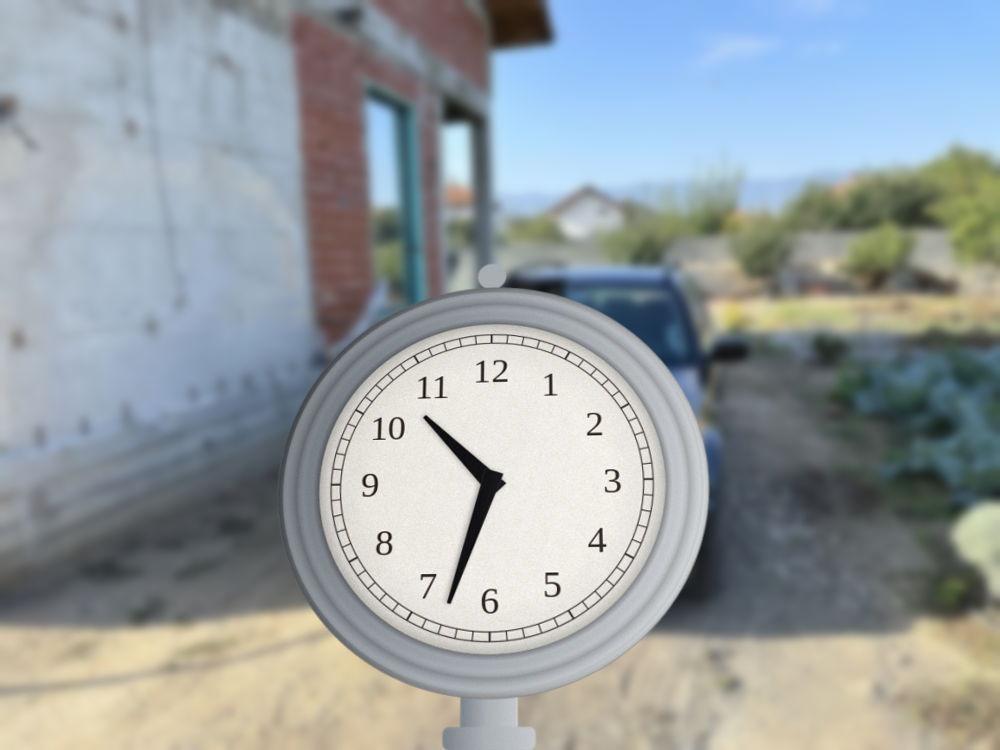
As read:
h=10 m=33
